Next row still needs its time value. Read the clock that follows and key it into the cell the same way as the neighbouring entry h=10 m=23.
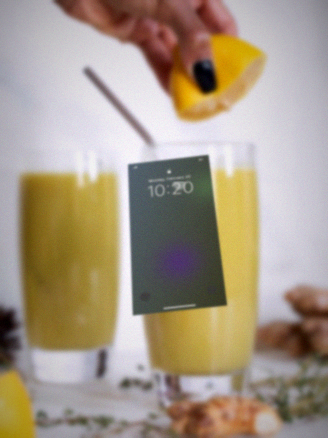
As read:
h=10 m=20
